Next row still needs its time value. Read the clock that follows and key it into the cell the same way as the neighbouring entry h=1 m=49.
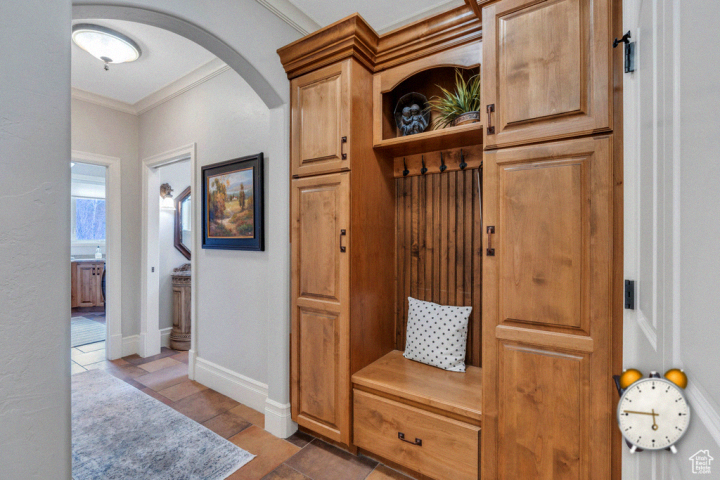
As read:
h=5 m=46
